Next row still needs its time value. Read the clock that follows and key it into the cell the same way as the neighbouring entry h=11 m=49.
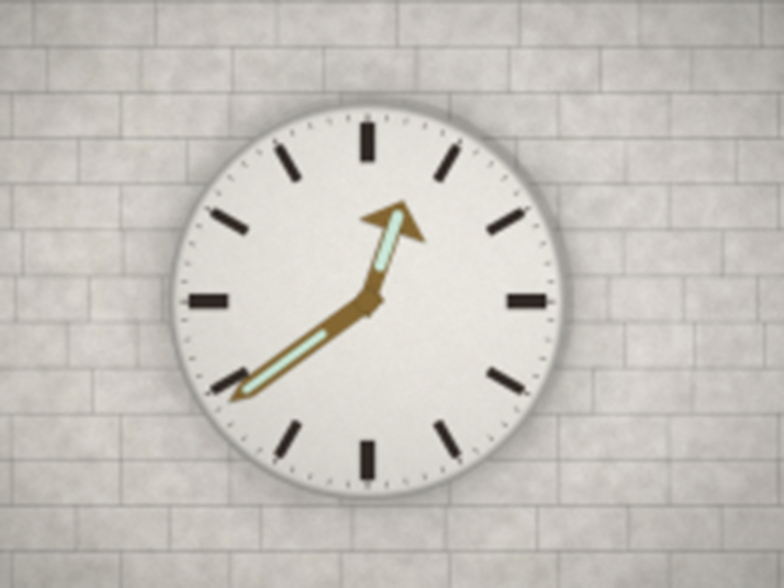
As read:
h=12 m=39
